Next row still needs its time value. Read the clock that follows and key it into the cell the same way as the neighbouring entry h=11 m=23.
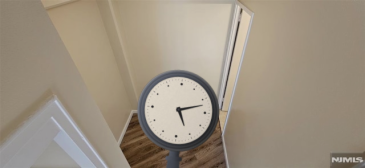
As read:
h=5 m=12
